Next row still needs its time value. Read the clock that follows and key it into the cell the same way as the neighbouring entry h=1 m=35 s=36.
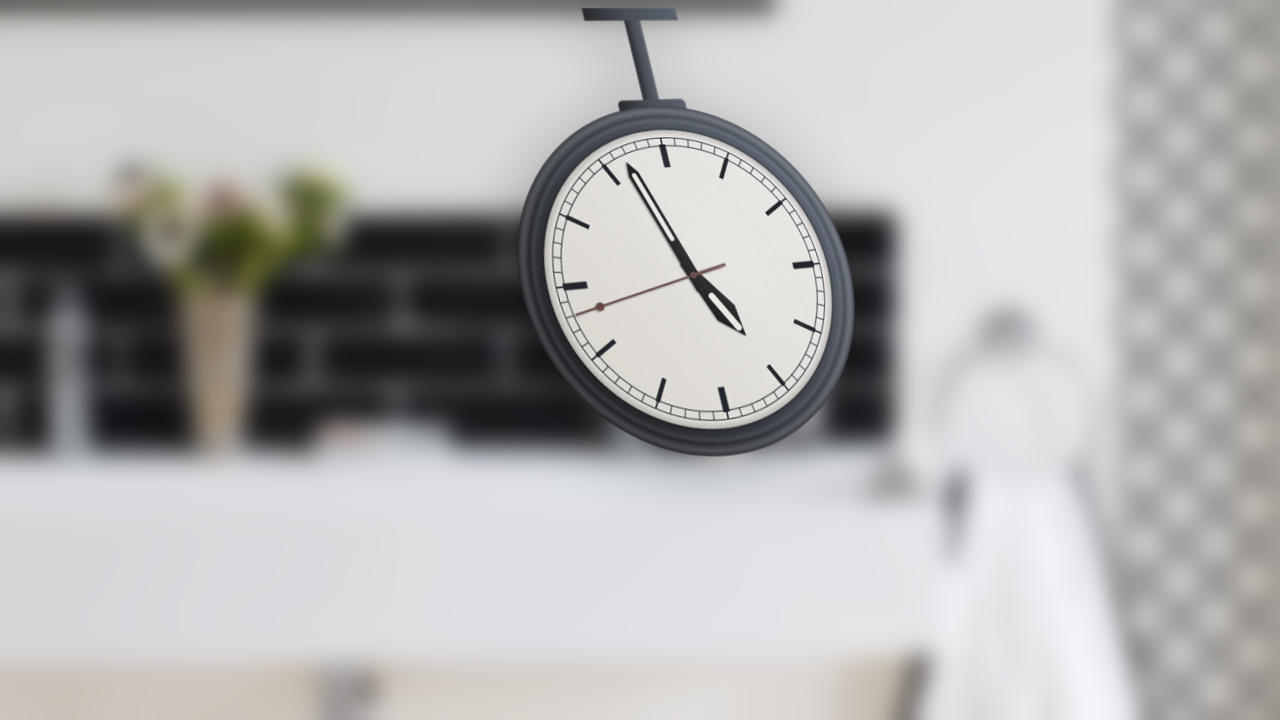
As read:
h=4 m=56 s=43
